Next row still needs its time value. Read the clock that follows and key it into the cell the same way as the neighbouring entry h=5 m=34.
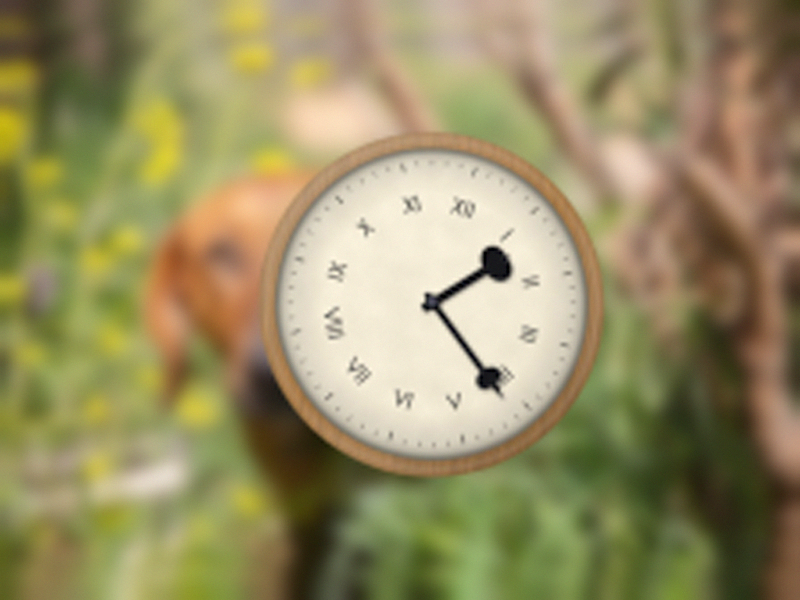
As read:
h=1 m=21
